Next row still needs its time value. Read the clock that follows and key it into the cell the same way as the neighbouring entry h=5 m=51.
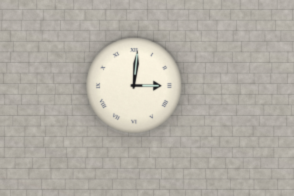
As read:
h=3 m=1
